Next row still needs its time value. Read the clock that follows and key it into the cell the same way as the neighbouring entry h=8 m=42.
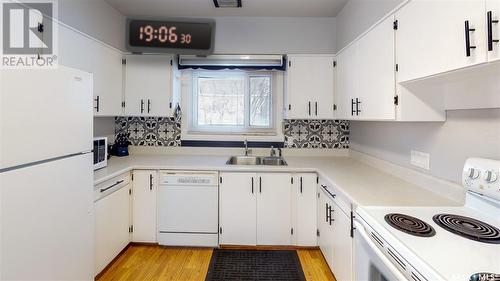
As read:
h=19 m=6
